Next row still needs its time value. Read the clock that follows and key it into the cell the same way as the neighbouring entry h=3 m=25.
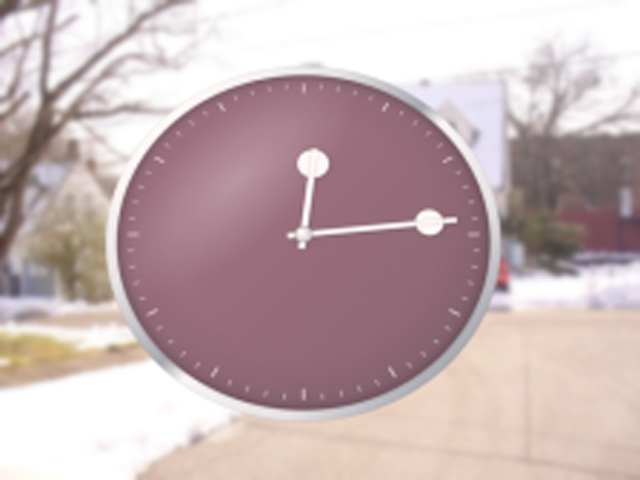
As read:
h=12 m=14
